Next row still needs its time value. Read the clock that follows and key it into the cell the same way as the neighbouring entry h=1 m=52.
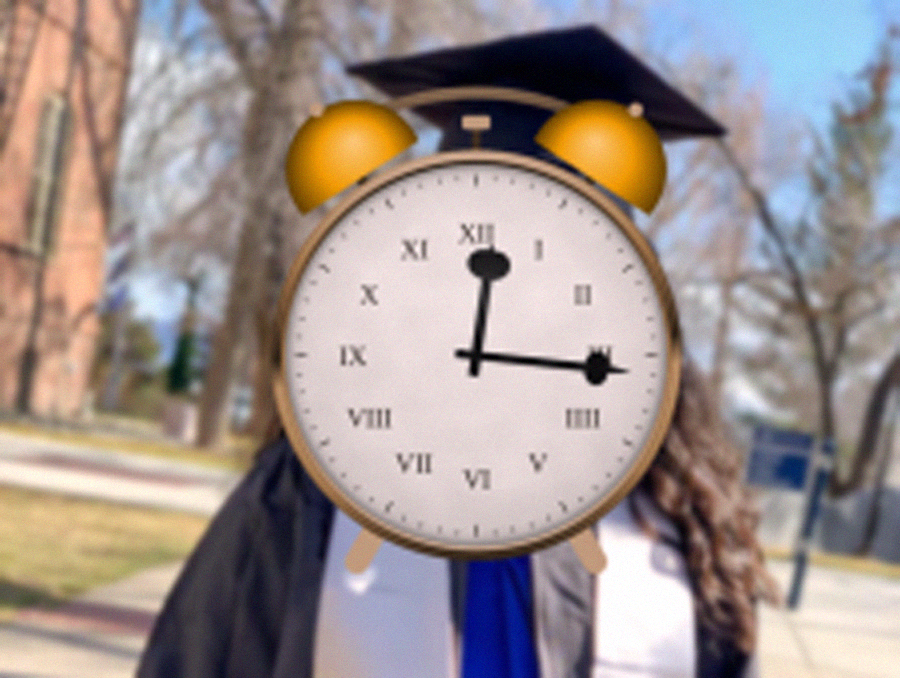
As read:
h=12 m=16
